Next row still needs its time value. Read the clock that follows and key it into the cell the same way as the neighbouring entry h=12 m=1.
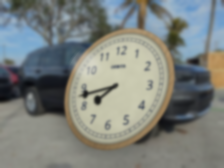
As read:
h=7 m=43
